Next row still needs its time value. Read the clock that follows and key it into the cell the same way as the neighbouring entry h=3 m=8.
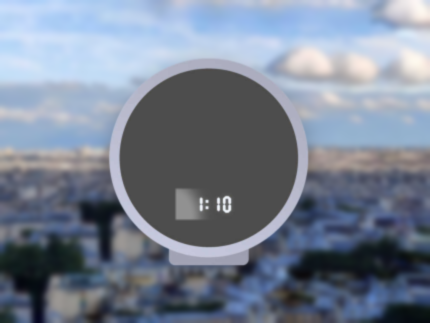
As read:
h=1 m=10
